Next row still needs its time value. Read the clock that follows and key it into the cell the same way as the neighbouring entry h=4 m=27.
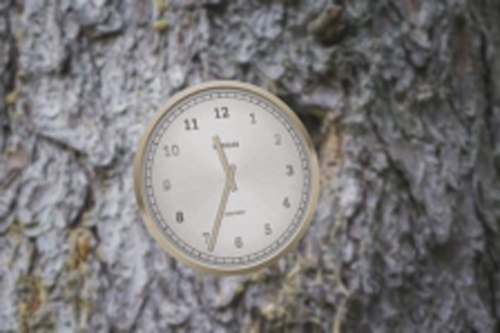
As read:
h=11 m=34
